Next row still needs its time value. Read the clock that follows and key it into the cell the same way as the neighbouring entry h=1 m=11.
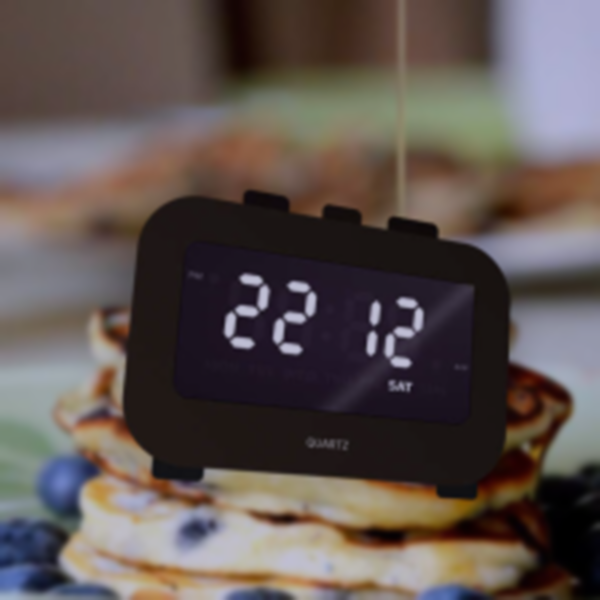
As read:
h=22 m=12
